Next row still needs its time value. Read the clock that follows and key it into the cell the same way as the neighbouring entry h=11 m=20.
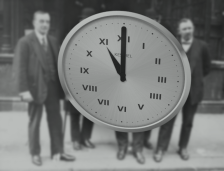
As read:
h=11 m=0
